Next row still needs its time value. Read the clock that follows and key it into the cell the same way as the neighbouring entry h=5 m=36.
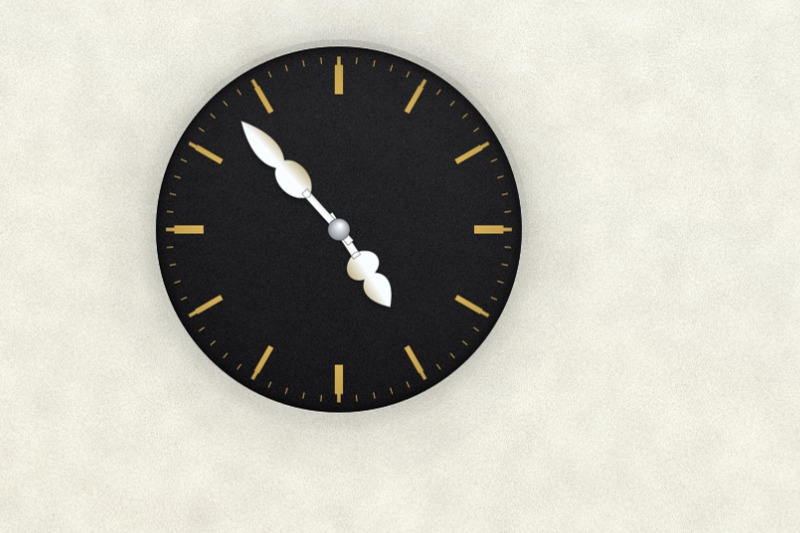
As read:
h=4 m=53
